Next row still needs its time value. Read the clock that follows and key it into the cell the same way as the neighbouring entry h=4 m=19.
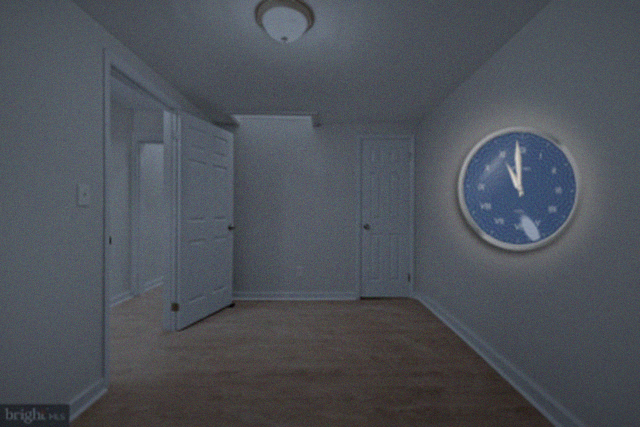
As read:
h=10 m=59
